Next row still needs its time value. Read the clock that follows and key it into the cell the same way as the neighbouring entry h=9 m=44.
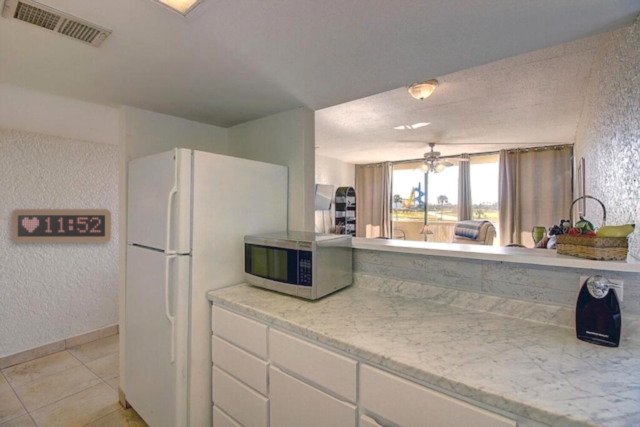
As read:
h=11 m=52
